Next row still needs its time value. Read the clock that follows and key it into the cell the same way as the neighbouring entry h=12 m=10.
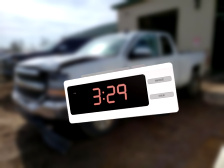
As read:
h=3 m=29
